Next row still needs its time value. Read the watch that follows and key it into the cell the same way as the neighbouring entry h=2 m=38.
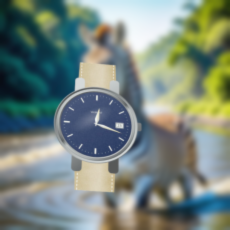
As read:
h=12 m=18
